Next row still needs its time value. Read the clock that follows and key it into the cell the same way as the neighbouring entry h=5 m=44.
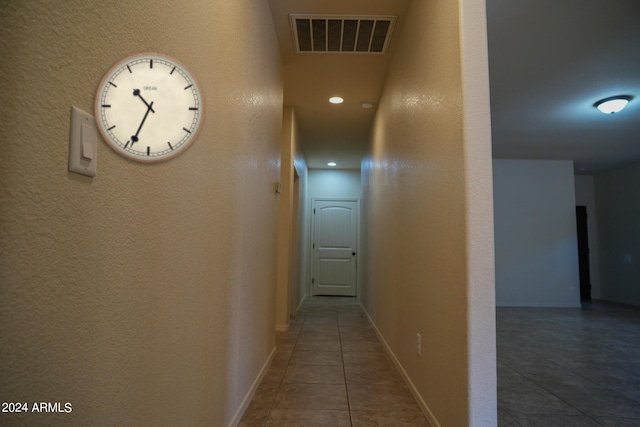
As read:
h=10 m=34
